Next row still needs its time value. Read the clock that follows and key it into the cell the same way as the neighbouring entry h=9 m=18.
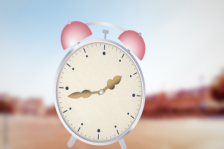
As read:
h=1 m=43
